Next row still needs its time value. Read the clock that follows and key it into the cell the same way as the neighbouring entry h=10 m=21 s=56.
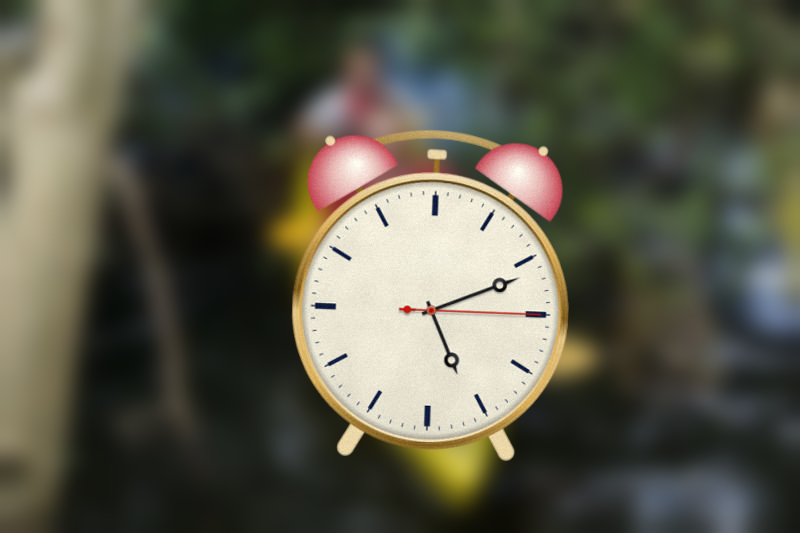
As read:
h=5 m=11 s=15
